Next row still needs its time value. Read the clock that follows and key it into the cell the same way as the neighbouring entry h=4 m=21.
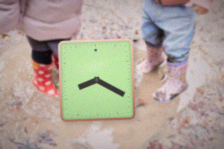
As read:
h=8 m=20
